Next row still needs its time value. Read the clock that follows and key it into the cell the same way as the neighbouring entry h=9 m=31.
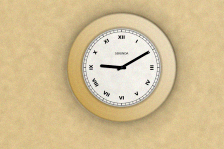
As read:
h=9 m=10
